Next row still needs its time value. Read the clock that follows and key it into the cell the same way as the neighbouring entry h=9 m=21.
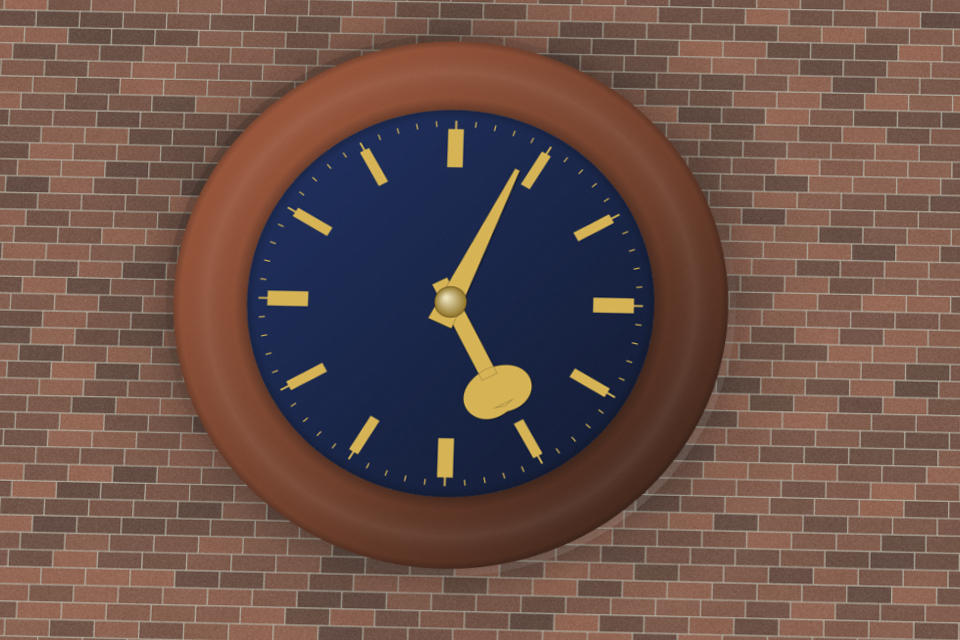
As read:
h=5 m=4
